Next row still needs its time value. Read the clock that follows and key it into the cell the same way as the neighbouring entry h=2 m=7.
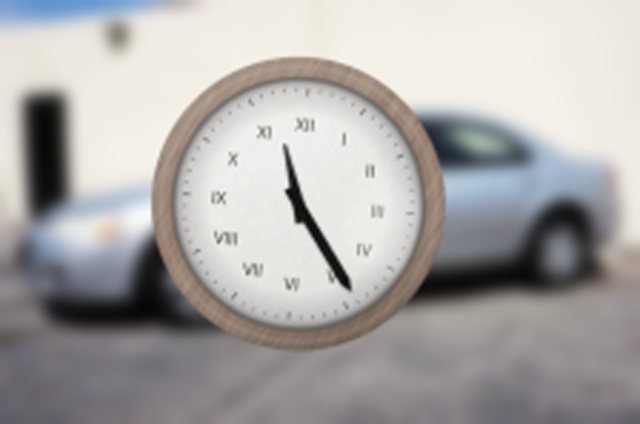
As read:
h=11 m=24
